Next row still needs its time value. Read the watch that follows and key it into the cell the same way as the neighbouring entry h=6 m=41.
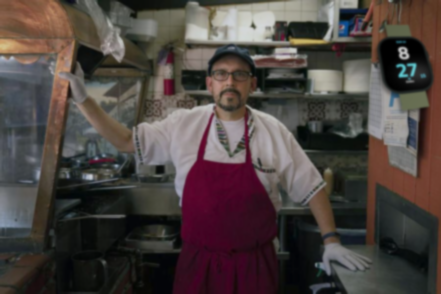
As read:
h=8 m=27
